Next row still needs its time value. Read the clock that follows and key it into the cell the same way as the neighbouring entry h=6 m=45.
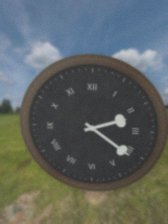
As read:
h=2 m=21
